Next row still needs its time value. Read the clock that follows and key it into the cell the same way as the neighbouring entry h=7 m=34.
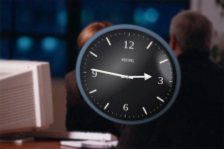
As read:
h=2 m=46
